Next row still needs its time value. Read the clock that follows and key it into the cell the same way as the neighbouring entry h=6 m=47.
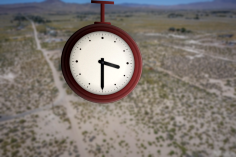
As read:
h=3 m=30
